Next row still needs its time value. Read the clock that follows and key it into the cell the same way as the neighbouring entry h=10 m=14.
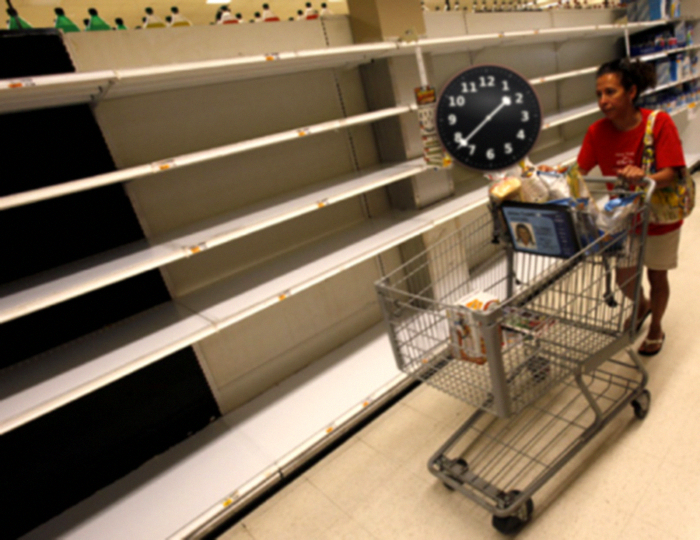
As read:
h=1 m=38
